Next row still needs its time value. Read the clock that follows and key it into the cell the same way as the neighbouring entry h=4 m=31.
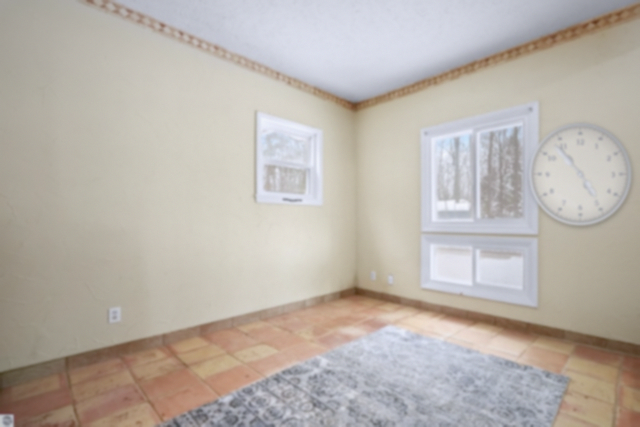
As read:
h=4 m=53
